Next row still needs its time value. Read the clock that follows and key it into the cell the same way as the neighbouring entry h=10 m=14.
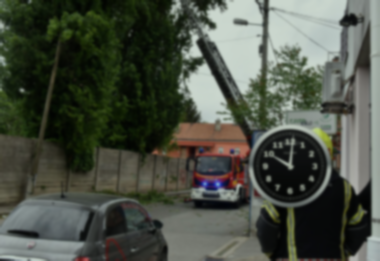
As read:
h=10 m=1
